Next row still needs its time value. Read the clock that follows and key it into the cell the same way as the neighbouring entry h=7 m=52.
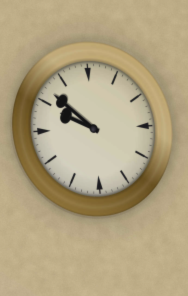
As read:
h=9 m=52
